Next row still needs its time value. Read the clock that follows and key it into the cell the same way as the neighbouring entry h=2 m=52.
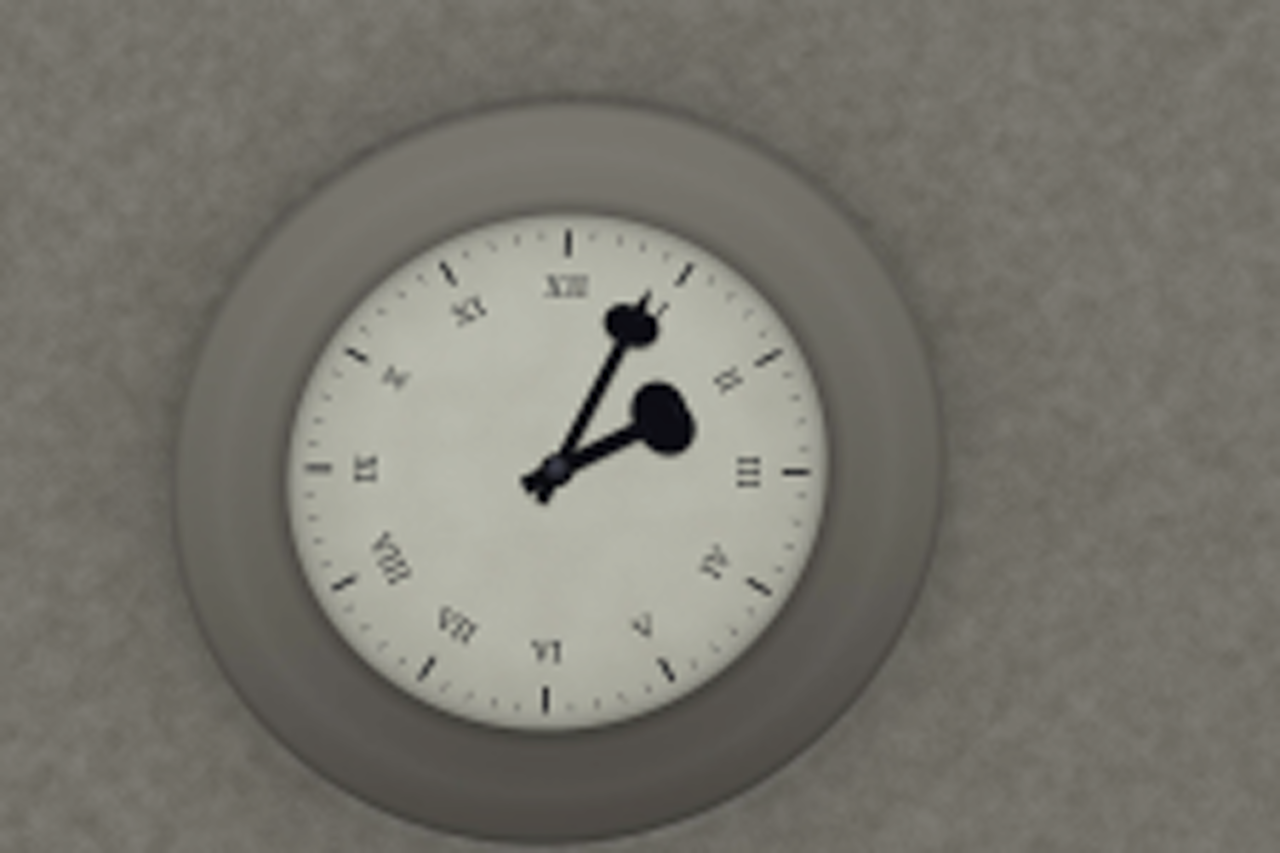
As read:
h=2 m=4
